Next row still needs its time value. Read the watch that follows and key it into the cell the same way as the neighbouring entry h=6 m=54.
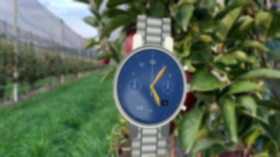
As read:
h=5 m=6
